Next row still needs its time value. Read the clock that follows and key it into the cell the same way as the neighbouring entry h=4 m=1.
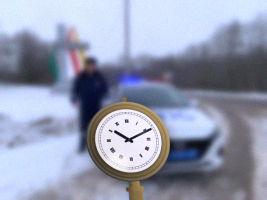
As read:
h=10 m=11
